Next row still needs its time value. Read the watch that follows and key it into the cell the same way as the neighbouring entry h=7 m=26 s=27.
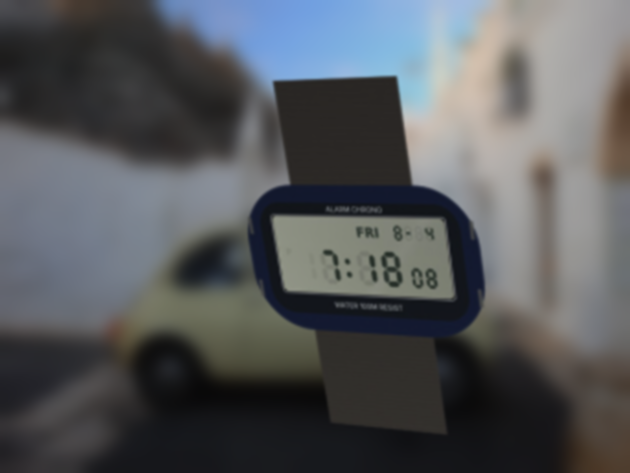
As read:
h=7 m=18 s=8
